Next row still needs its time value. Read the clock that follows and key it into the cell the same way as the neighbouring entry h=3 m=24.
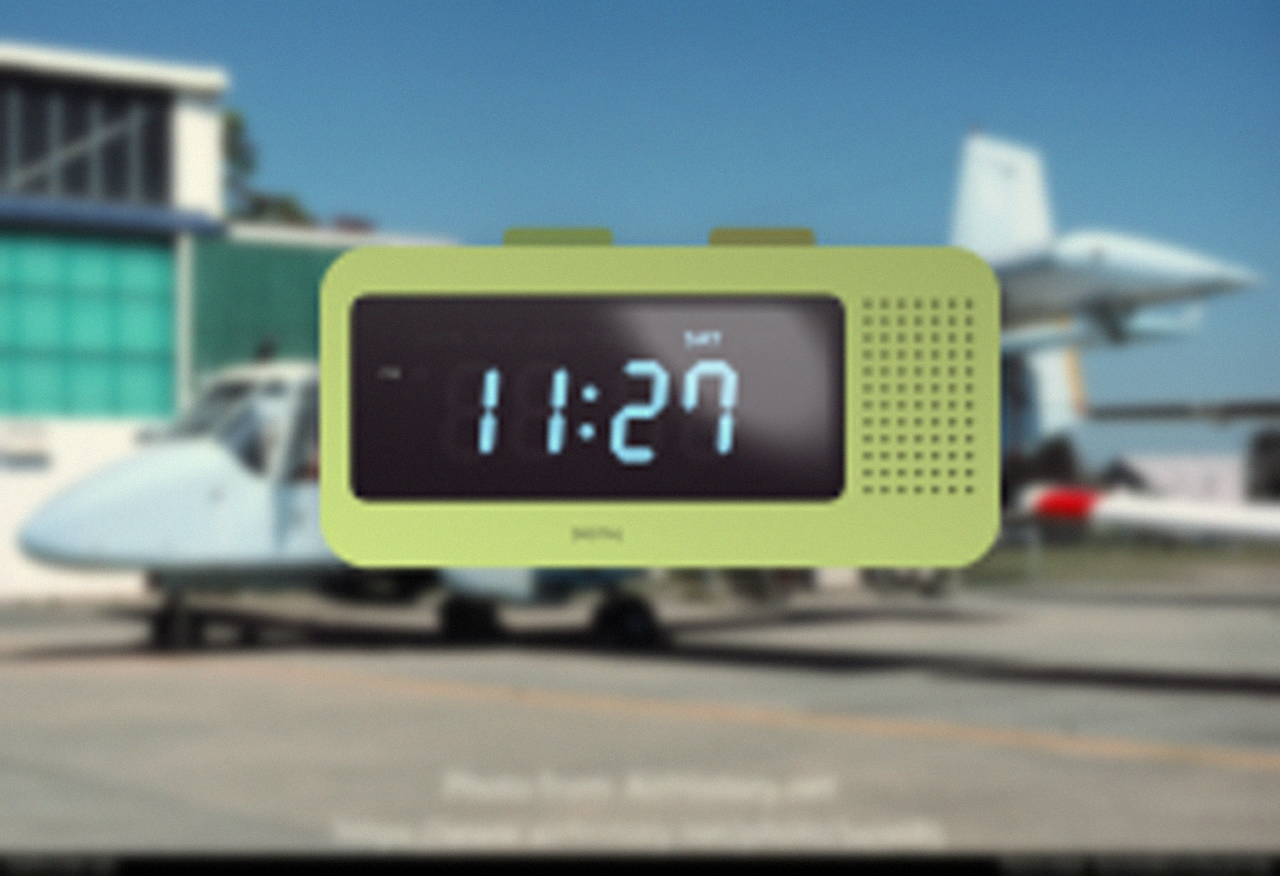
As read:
h=11 m=27
